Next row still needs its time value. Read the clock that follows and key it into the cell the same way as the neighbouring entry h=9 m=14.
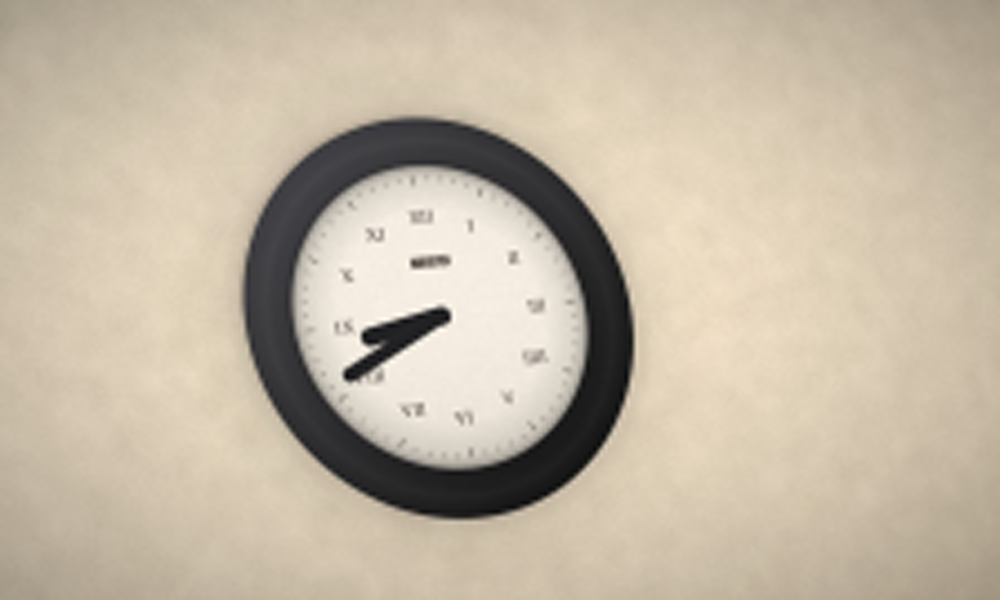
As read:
h=8 m=41
